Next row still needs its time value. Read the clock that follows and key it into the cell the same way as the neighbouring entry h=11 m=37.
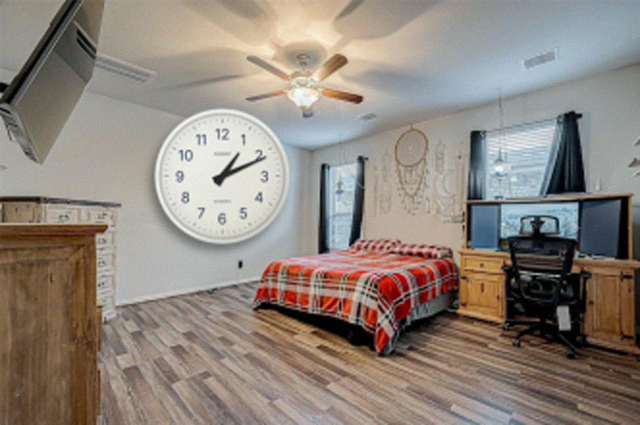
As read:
h=1 m=11
